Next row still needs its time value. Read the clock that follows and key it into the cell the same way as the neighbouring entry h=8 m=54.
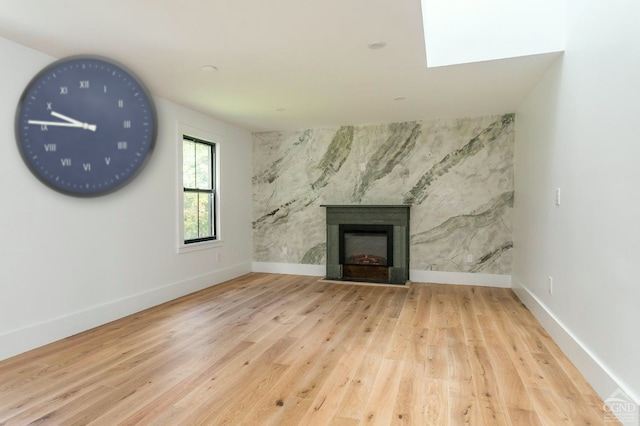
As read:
h=9 m=46
